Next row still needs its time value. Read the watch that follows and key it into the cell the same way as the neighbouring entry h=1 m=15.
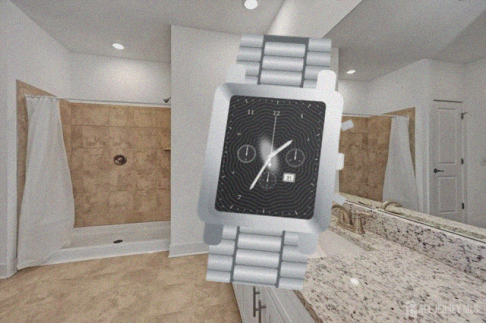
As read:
h=1 m=34
